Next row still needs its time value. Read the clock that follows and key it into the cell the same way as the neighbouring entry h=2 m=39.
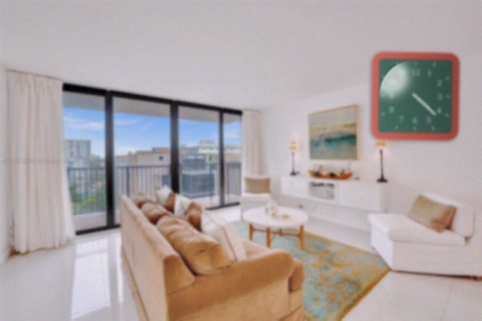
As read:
h=4 m=22
